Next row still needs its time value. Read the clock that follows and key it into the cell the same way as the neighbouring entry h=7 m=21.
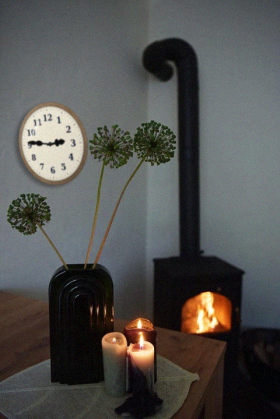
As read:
h=2 m=46
